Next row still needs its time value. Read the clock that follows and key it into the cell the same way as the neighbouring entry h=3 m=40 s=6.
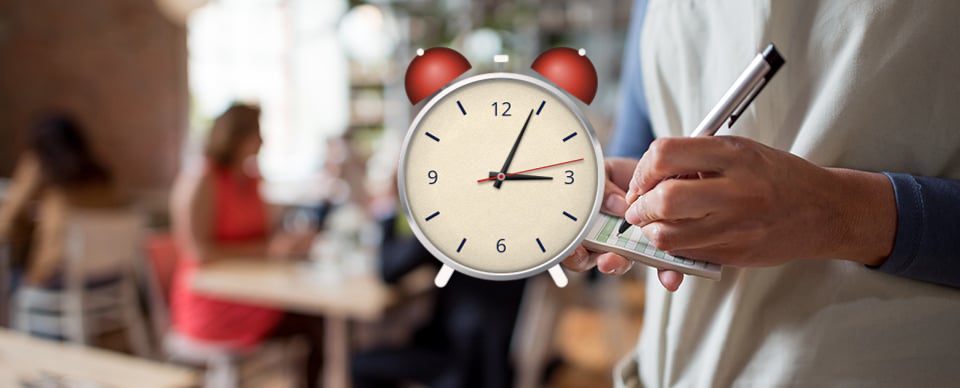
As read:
h=3 m=4 s=13
